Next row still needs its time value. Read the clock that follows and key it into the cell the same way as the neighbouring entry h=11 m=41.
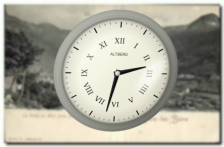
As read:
h=2 m=32
